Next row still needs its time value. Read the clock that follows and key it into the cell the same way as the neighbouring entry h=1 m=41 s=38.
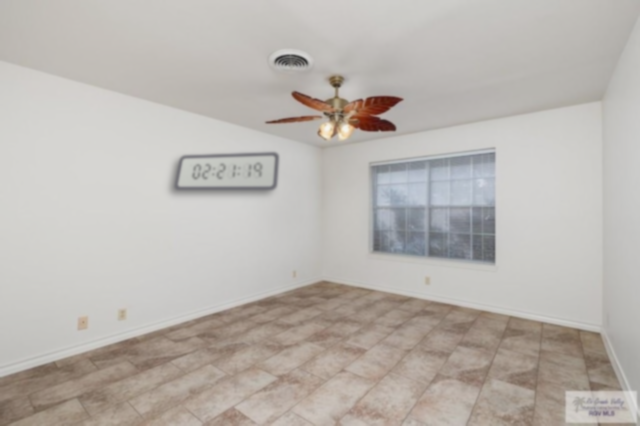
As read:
h=2 m=21 s=19
